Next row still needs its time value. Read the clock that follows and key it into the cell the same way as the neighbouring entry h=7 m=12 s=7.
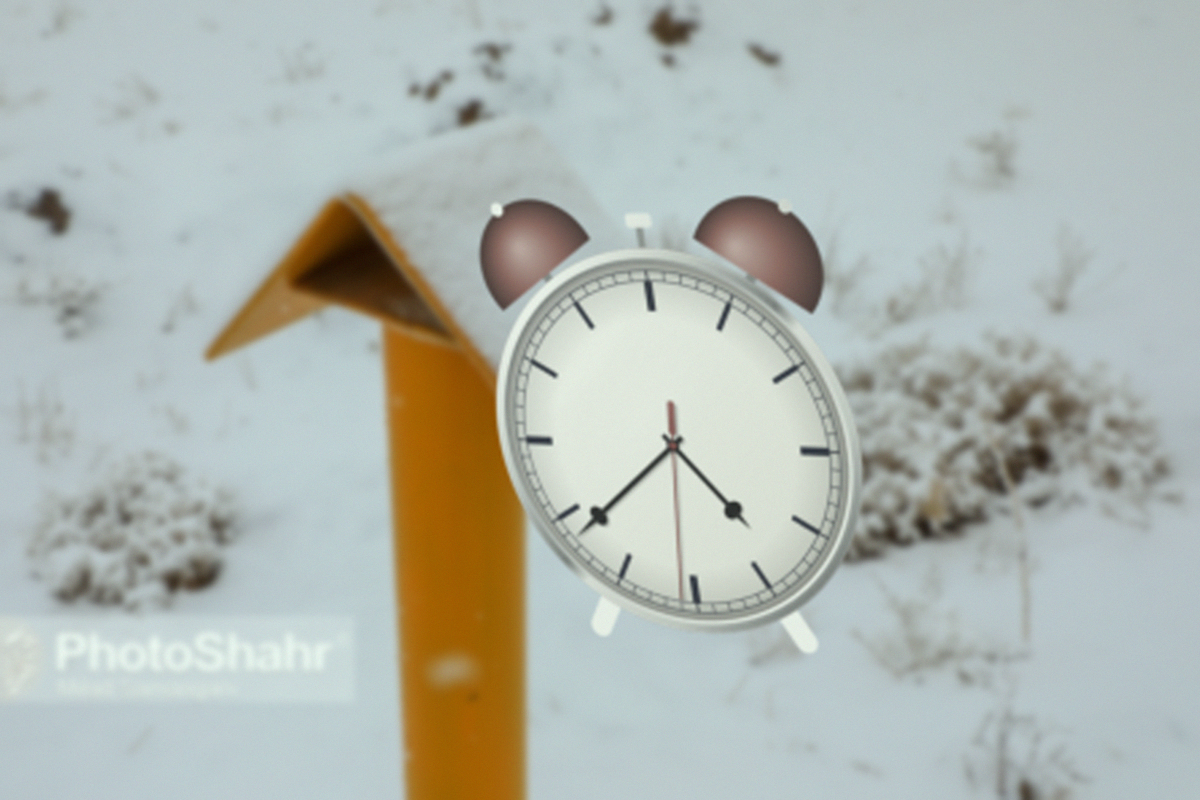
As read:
h=4 m=38 s=31
